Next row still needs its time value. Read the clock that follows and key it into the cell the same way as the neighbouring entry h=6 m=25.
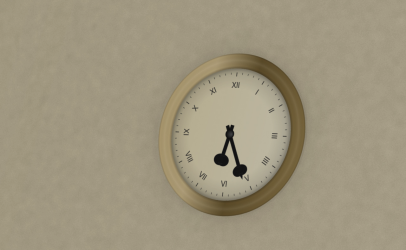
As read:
h=6 m=26
